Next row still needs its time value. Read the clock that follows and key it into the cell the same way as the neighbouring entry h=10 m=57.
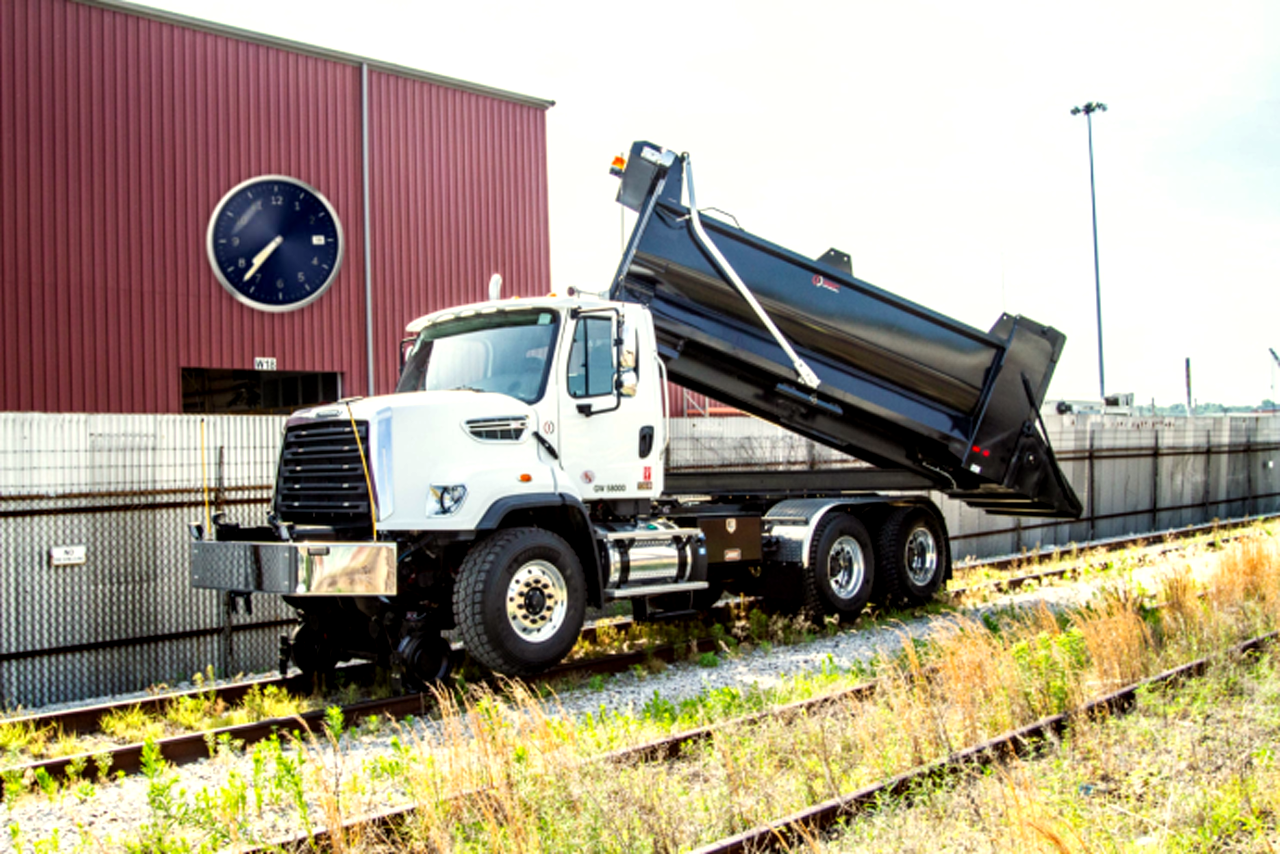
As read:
h=7 m=37
